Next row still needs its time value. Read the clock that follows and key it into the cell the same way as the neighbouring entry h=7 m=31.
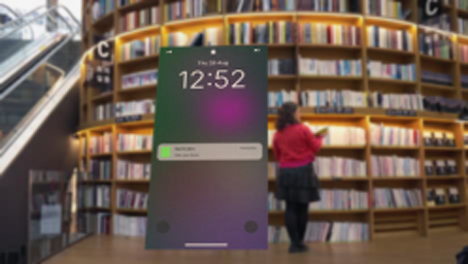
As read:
h=12 m=52
